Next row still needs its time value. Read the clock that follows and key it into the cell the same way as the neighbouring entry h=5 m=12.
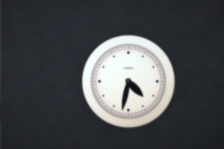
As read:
h=4 m=32
